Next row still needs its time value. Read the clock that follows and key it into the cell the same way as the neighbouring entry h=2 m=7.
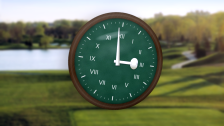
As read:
h=2 m=59
